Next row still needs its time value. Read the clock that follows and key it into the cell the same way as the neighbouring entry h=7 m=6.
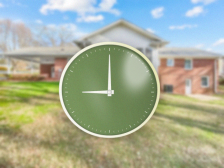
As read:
h=9 m=0
